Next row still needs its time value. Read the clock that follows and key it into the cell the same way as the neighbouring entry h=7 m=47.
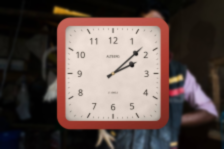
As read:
h=2 m=8
